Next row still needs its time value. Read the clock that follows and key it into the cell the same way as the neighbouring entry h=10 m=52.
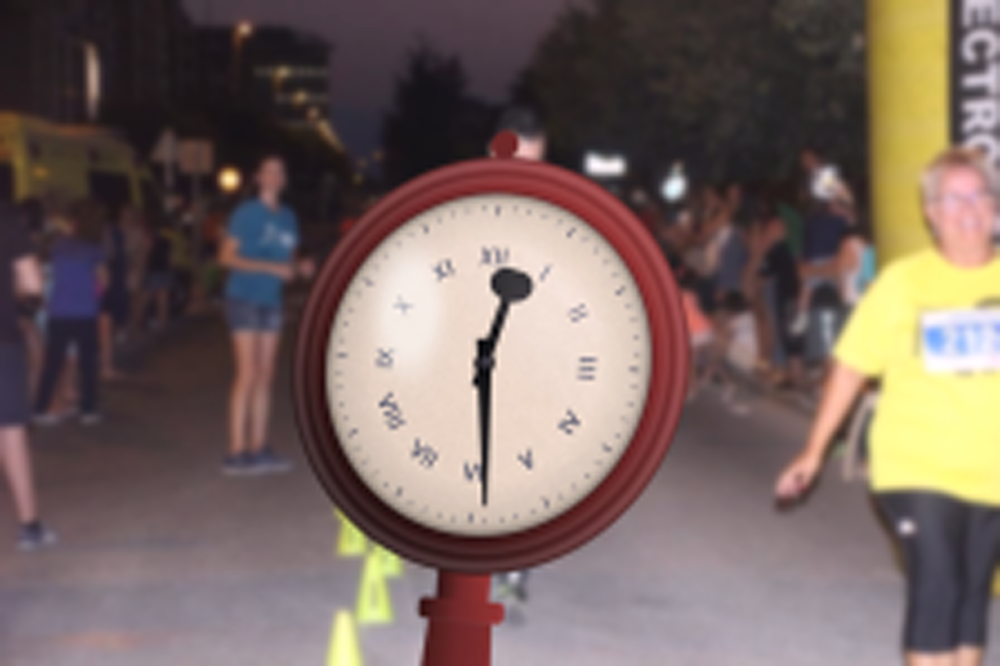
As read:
h=12 m=29
